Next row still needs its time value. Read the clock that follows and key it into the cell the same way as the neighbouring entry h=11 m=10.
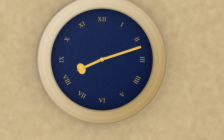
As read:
h=8 m=12
